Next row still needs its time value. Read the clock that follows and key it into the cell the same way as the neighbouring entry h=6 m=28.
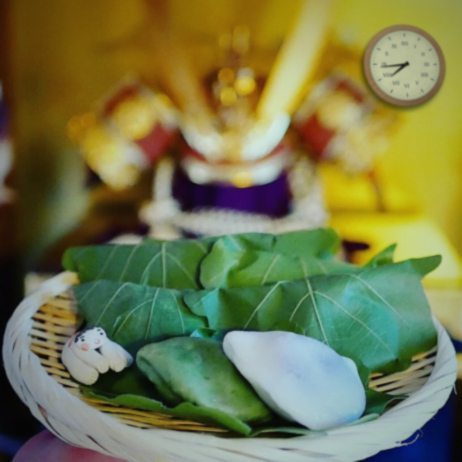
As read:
h=7 m=44
